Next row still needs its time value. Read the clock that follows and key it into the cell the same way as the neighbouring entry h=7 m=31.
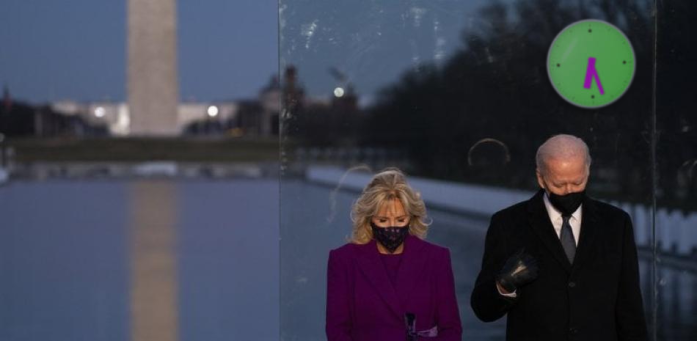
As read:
h=6 m=27
